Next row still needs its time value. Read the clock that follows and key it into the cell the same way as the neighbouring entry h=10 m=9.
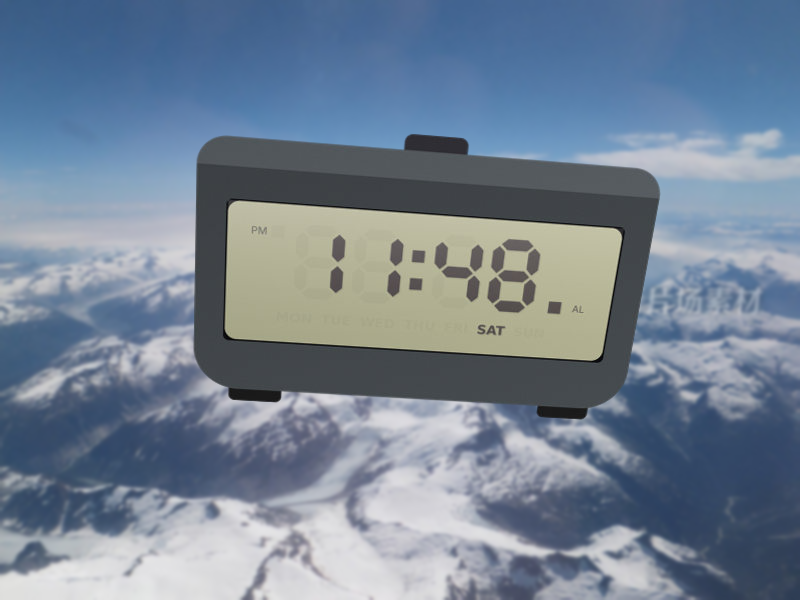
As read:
h=11 m=48
